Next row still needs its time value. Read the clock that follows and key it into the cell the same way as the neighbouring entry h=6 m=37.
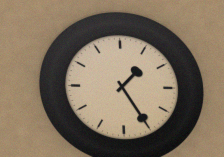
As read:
h=1 m=25
